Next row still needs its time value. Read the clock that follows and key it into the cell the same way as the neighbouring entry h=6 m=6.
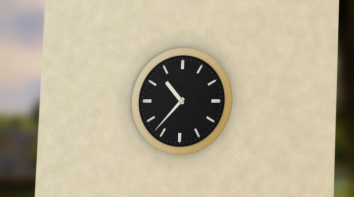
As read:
h=10 m=37
